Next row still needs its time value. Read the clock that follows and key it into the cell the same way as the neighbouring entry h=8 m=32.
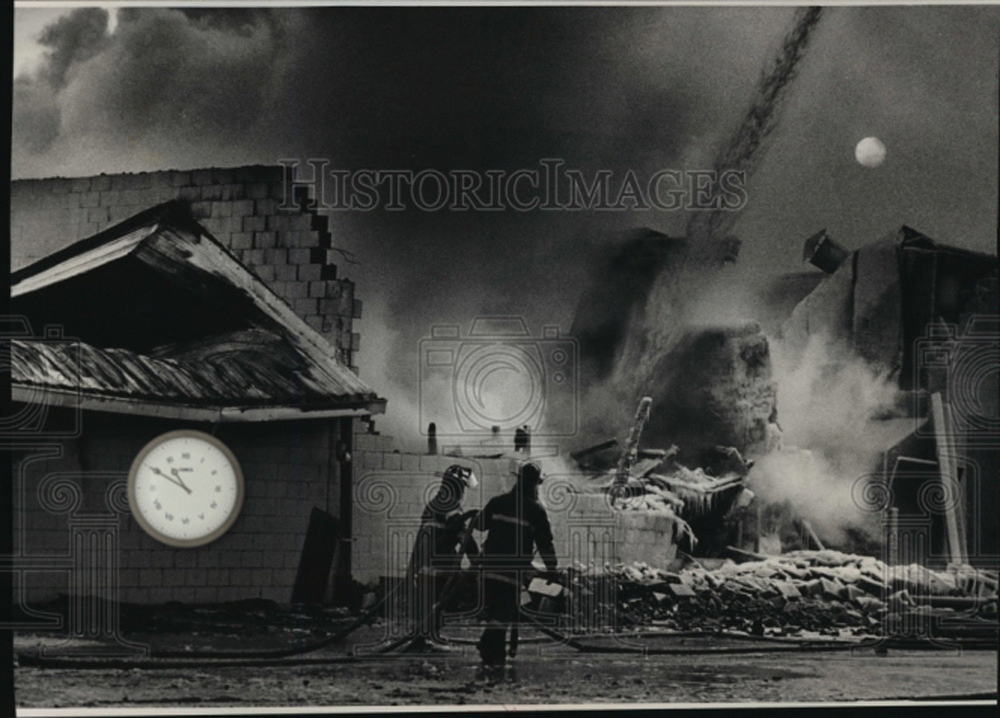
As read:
h=10 m=50
